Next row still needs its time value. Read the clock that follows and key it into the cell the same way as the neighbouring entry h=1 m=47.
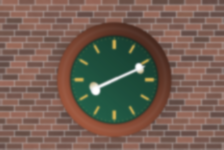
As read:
h=8 m=11
